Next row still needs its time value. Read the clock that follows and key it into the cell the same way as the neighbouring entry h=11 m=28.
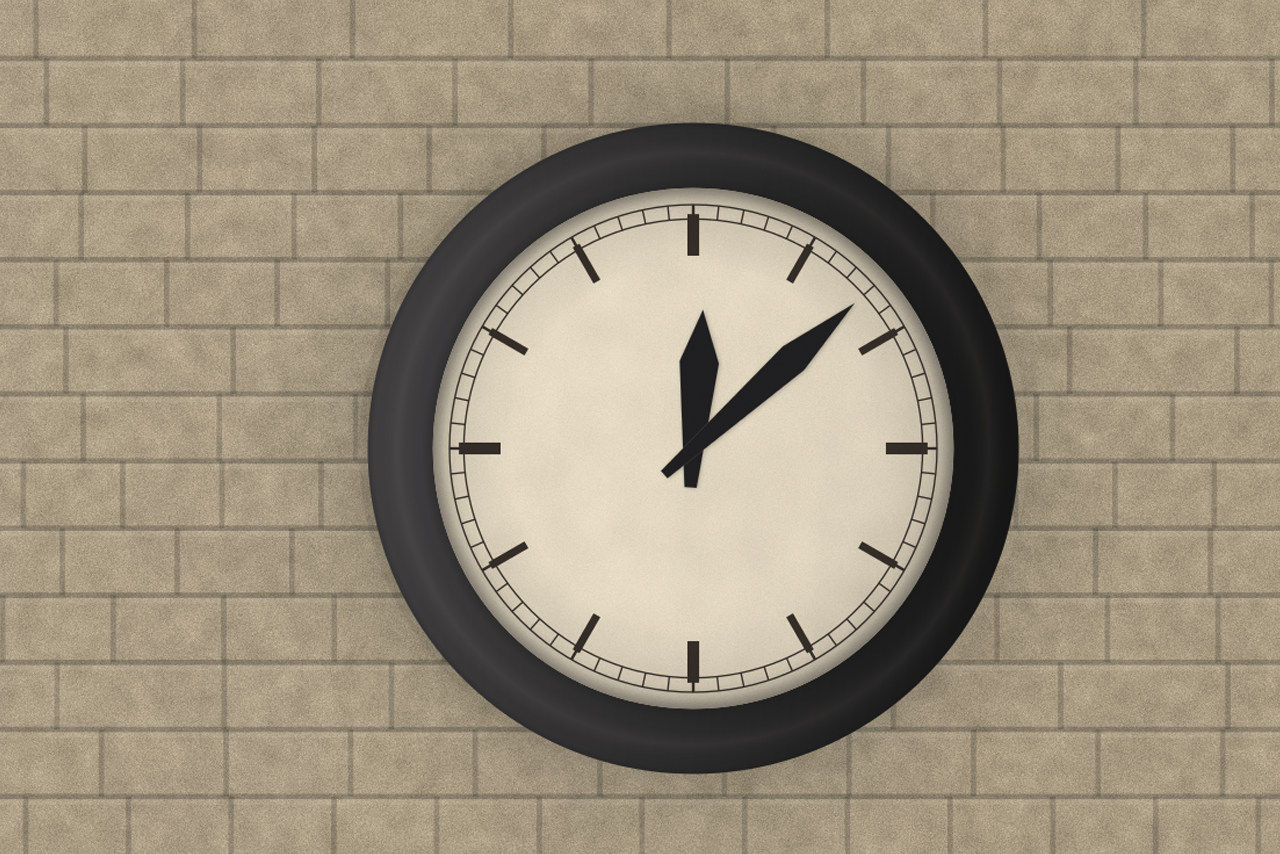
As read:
h=12 m=8
